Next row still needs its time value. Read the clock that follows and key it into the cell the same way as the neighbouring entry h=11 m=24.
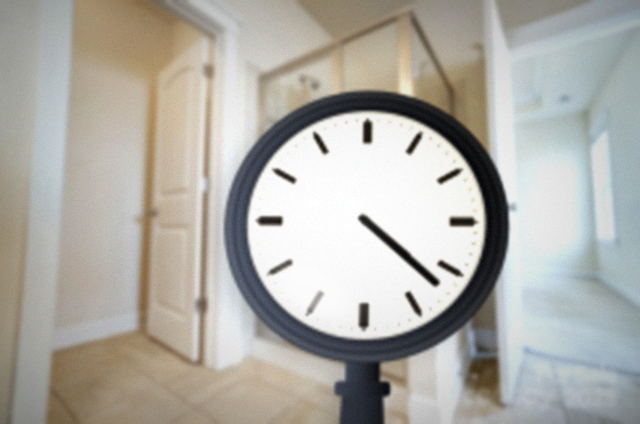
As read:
h=4 m=22
